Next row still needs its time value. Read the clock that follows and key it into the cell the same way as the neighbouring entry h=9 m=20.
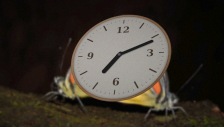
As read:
h=7 m=11
